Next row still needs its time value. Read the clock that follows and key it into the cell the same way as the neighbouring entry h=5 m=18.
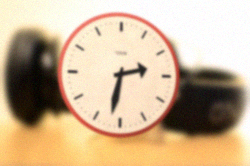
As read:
h=2 m=32
